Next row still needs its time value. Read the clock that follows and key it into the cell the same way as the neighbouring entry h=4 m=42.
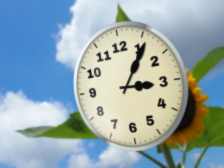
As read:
h=3 m=6
